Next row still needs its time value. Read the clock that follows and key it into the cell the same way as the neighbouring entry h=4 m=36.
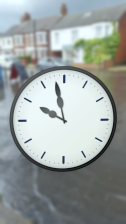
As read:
h=9 m=58
